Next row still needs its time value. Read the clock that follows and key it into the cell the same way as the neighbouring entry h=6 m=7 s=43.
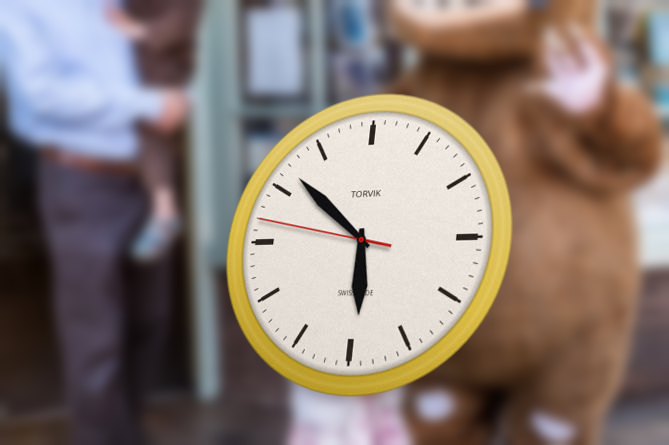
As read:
h=5 m=51 s=47
